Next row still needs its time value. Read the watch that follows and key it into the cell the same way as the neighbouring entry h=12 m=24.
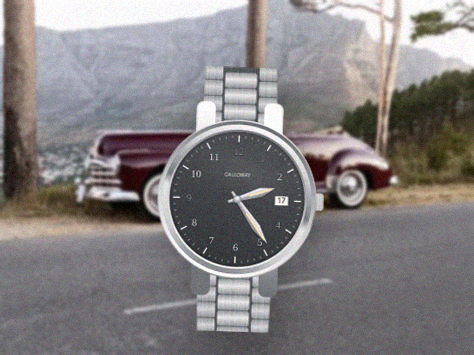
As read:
h=2 m=24
